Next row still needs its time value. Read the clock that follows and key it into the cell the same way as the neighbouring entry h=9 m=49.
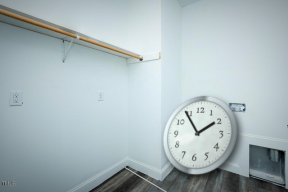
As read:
h=1 m=54
